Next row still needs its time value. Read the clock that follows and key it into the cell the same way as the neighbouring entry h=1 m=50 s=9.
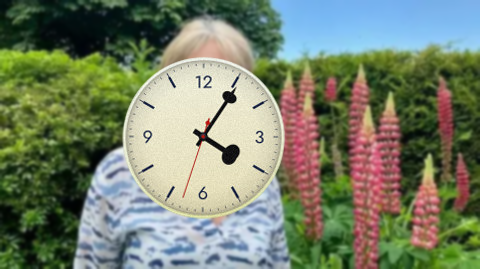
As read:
h=4 m=5 s=33
